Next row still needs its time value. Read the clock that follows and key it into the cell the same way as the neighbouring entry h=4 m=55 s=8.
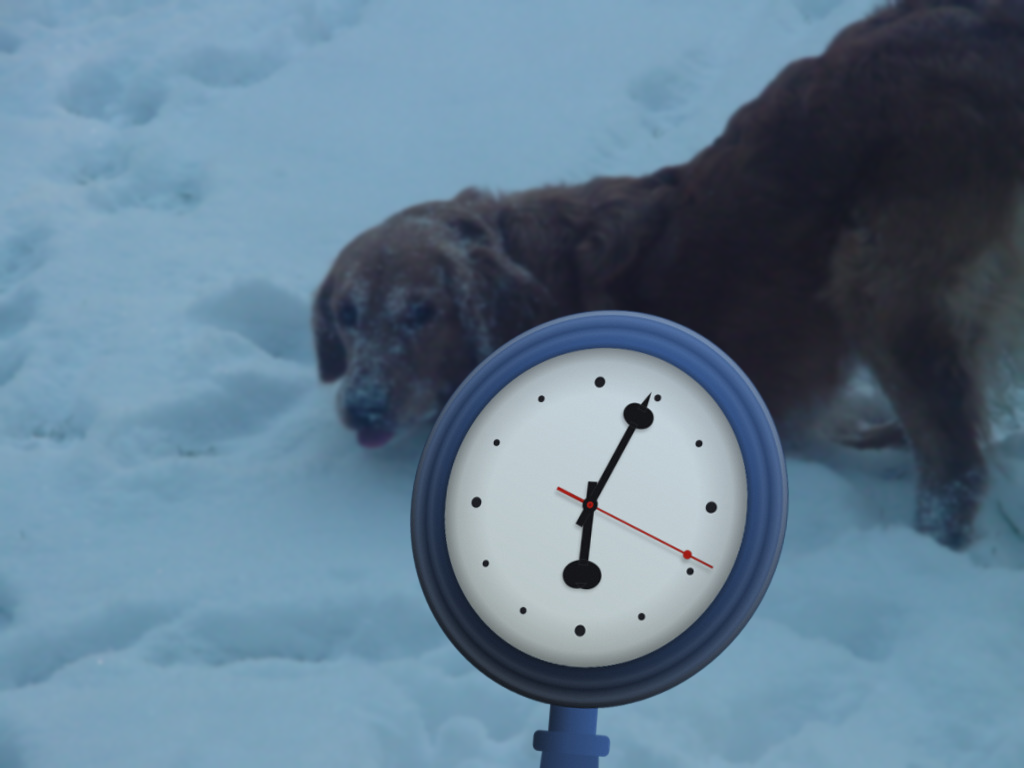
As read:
h=6 m=4 s=19
